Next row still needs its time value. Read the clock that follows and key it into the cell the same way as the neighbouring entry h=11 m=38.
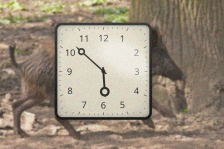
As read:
h=5 m=52
